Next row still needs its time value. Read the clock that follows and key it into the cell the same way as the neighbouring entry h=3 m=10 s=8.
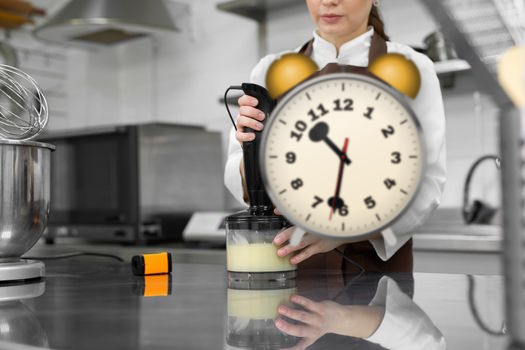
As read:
h=10 m=31 s=32
